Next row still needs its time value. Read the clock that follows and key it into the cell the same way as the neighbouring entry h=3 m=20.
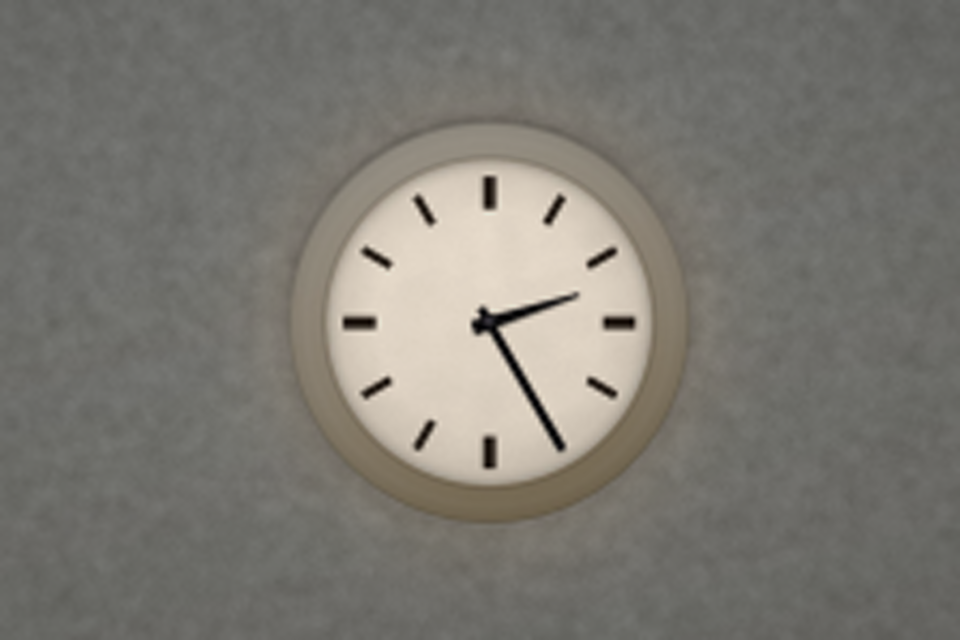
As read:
h=2 m=25
